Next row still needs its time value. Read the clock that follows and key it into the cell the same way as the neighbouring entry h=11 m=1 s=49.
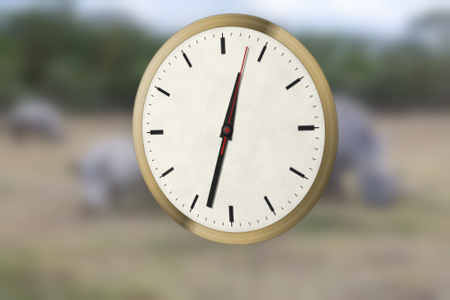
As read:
h=12 m=33 s=3
